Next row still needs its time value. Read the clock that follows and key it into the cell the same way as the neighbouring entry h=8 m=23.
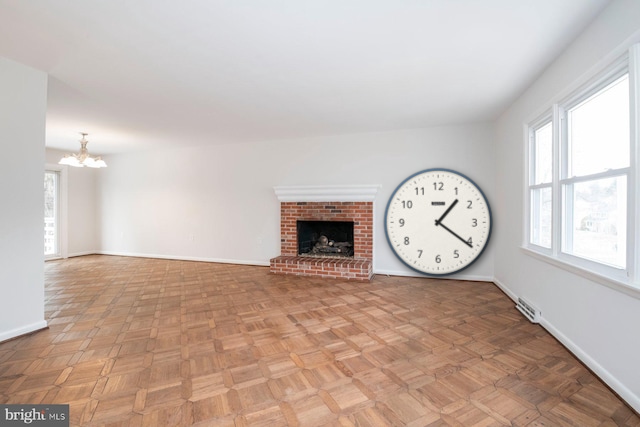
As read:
h=1 m=21
